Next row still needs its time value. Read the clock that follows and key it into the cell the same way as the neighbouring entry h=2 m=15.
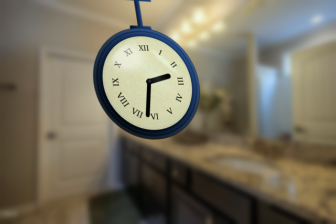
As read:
h=2 m=32
